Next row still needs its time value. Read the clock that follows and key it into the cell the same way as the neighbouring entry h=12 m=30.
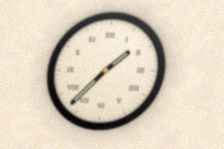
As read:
h=1 m=37
